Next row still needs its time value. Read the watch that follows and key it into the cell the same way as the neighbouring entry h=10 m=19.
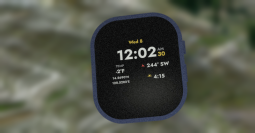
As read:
h=12 m=2
